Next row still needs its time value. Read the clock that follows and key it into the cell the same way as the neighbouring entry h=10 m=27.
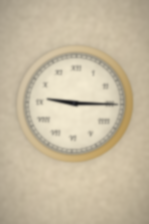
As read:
h=9 m=15
